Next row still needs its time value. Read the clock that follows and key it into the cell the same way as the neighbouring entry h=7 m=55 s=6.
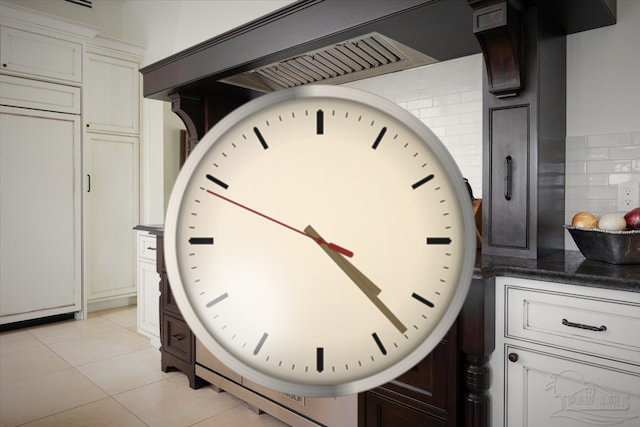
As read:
h=4 m=22 s=49
